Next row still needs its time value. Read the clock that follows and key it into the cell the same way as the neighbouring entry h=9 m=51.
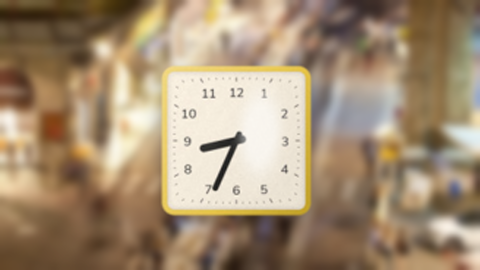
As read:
h=8 m=34
